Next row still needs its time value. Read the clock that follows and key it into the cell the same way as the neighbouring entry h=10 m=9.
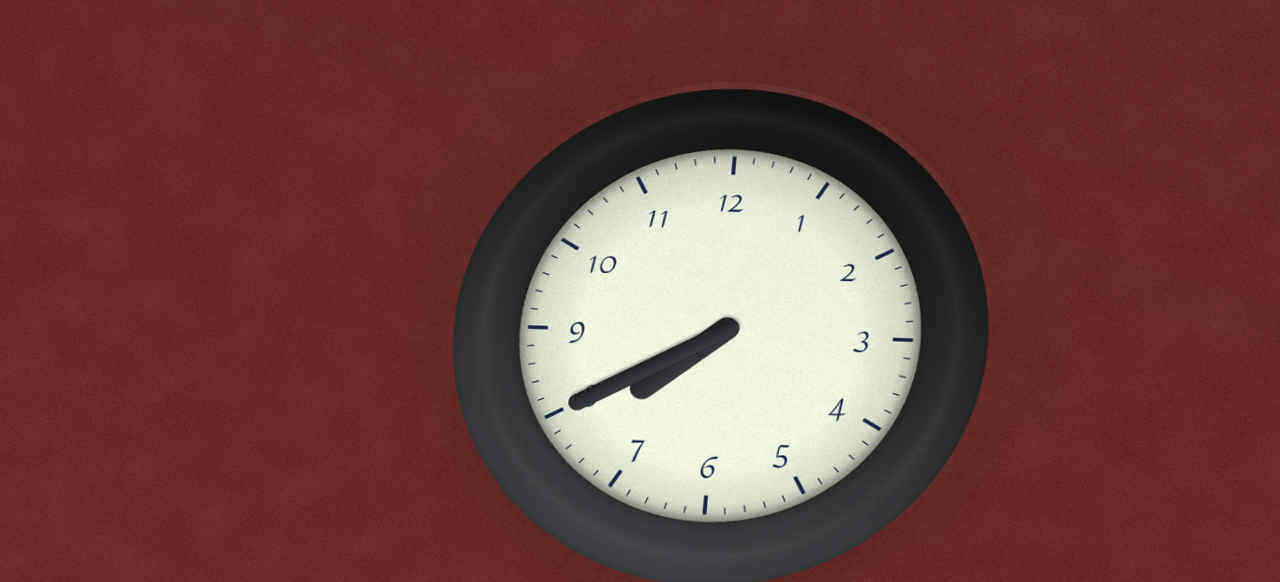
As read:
h=7 m=40
